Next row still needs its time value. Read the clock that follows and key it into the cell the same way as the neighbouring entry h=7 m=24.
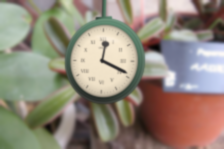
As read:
h=12 m=19
